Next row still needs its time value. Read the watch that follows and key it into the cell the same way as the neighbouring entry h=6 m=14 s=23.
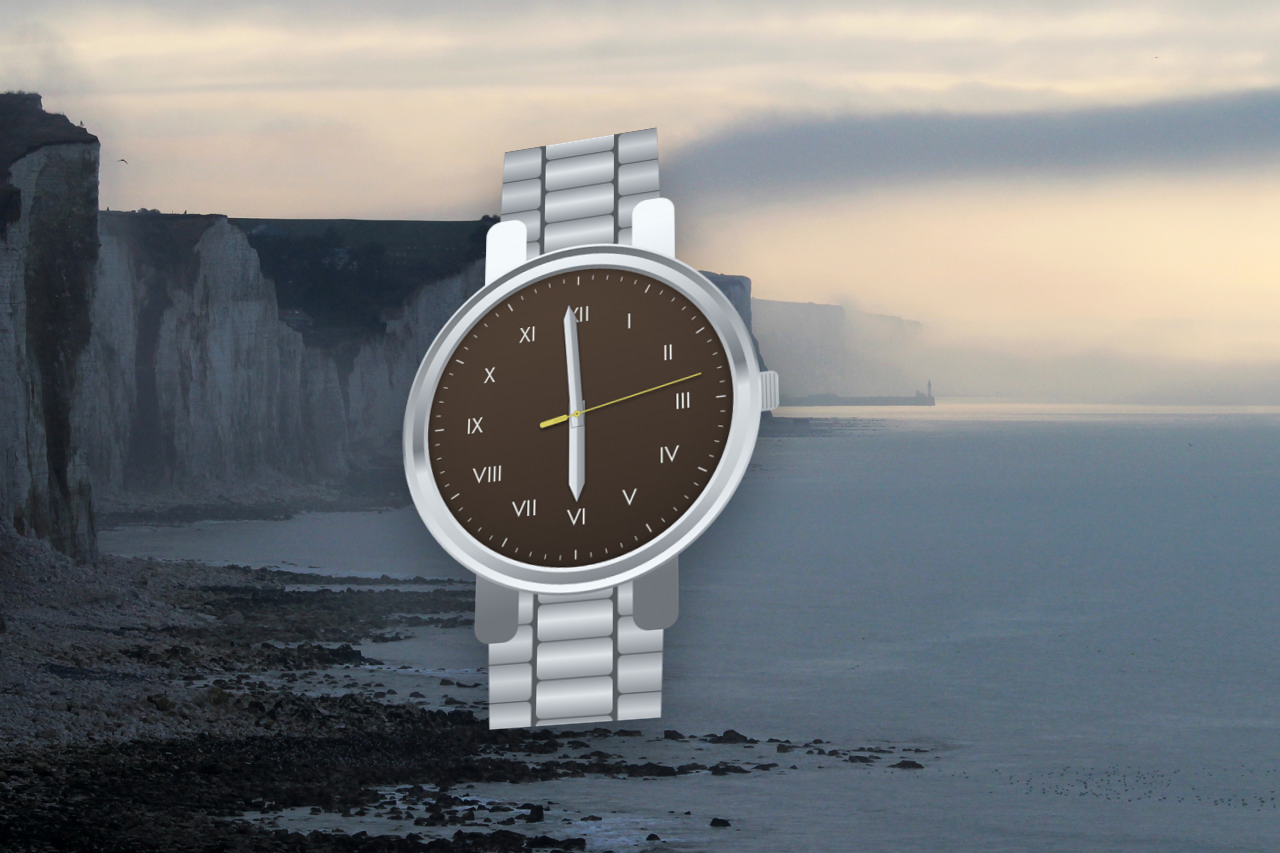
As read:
h=5 m=59 s=13
